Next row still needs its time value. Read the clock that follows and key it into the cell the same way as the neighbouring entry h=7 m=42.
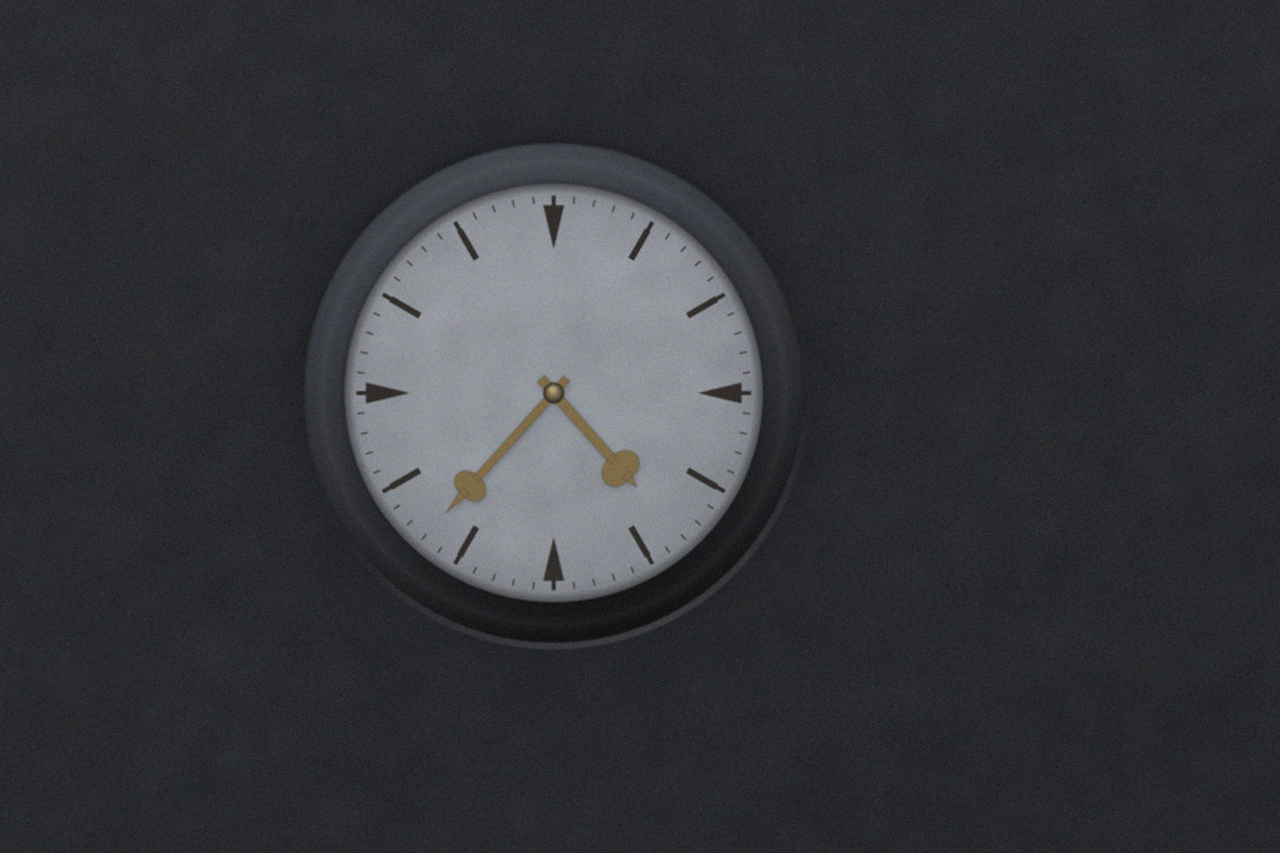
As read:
h=4 m=37
